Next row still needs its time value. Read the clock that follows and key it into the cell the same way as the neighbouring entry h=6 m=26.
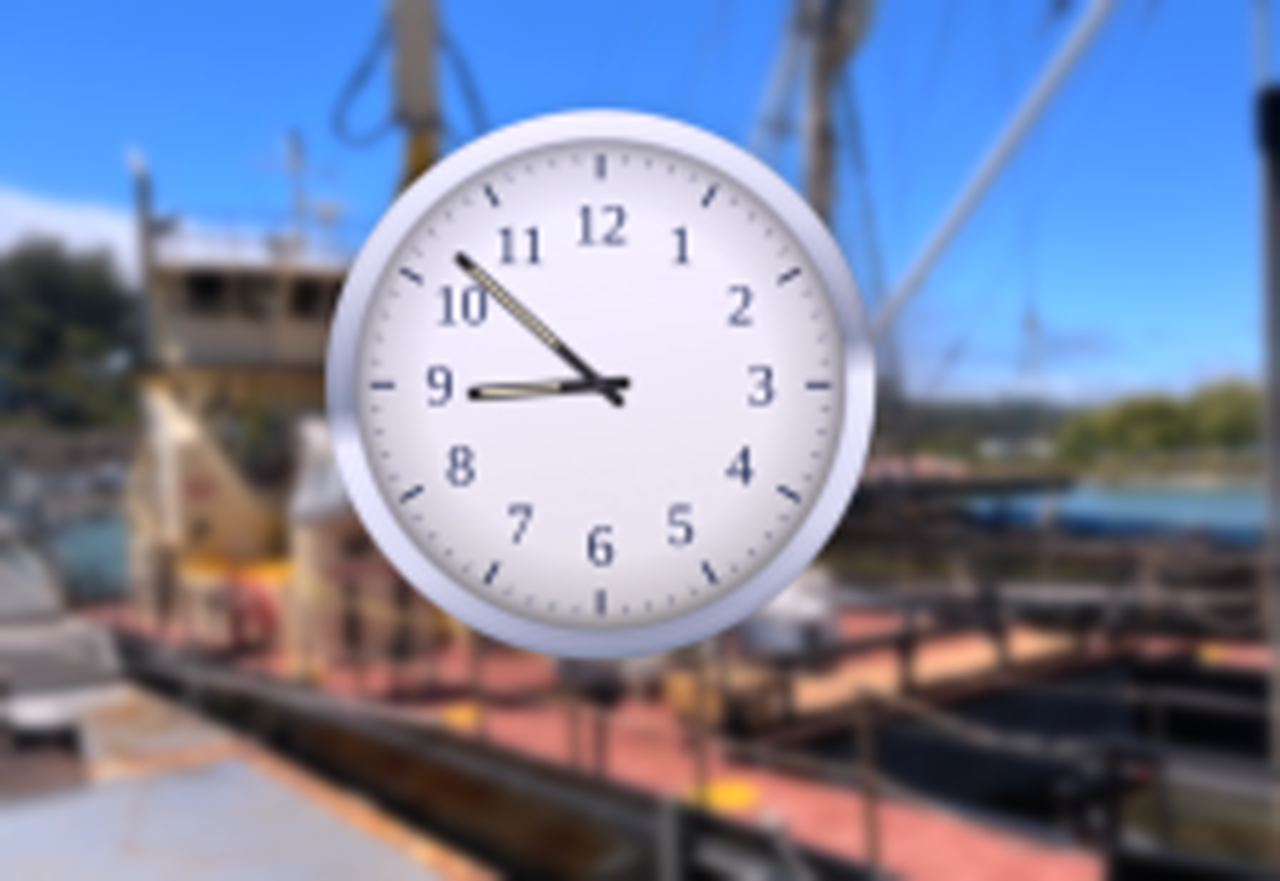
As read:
h=8 m=52
